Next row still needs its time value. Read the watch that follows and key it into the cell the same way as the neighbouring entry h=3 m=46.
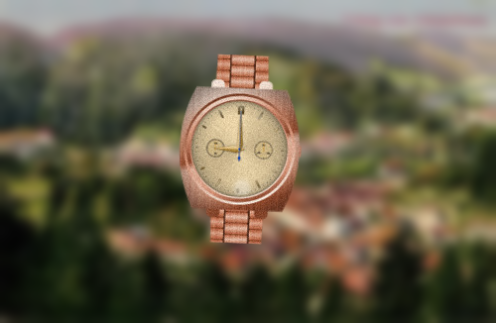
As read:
h=9 m=0
